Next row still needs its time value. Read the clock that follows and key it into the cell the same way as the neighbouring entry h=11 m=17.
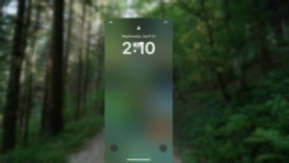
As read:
h=2 m=10
